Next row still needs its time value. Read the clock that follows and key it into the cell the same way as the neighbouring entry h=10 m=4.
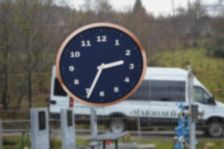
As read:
h=2 m=34
